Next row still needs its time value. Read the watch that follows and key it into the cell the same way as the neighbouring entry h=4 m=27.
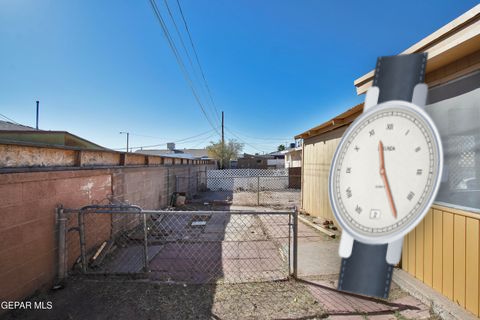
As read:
h=11 m=25
